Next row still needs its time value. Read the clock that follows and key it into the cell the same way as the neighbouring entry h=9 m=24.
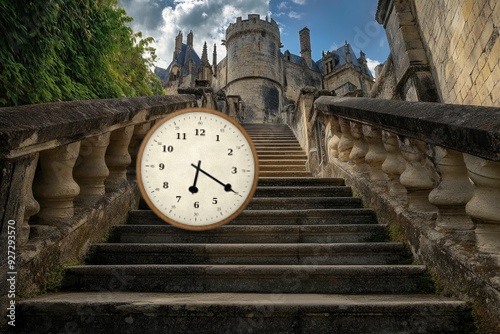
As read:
h=6 m=20
